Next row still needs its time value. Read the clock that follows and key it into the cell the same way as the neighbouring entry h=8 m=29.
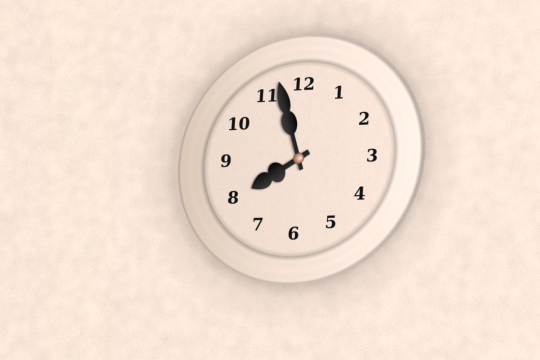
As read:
h=7 m=57
